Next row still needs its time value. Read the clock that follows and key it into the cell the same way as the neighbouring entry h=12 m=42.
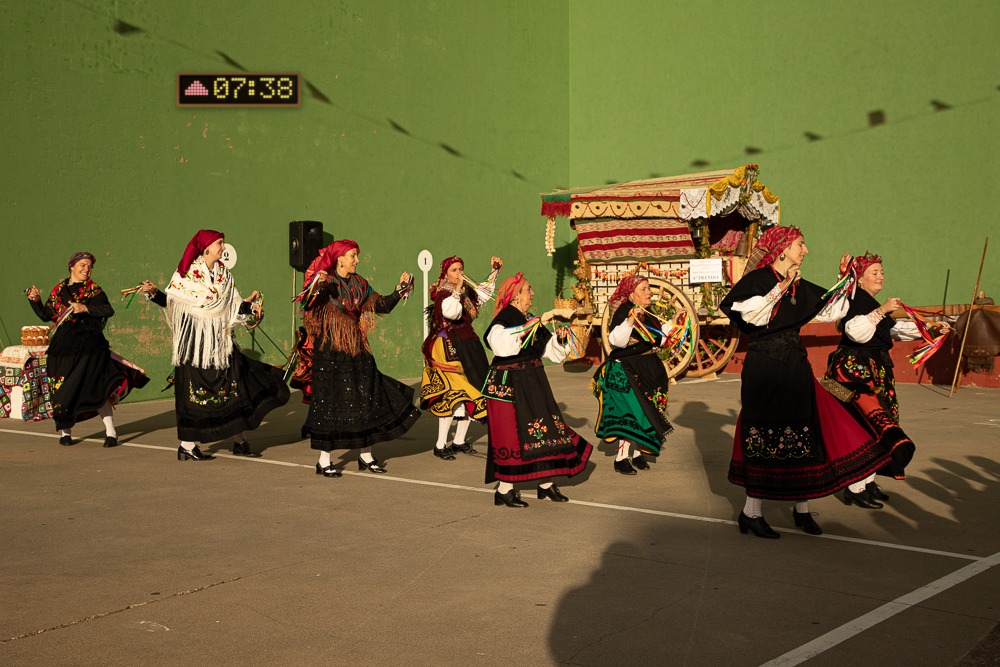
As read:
h=7 m=38
